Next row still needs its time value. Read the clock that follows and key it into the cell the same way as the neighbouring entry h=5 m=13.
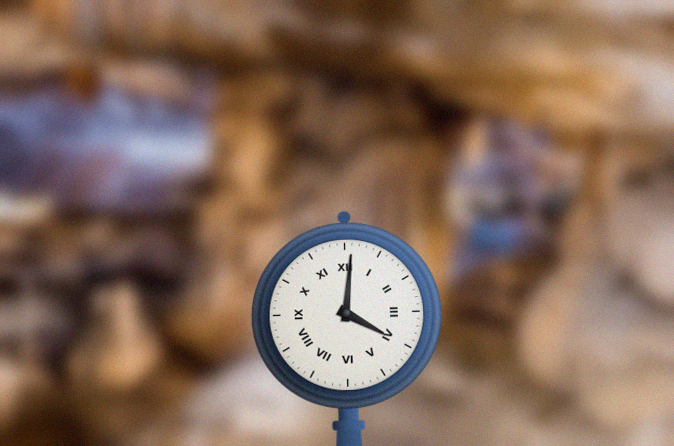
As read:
h=4 m=1
